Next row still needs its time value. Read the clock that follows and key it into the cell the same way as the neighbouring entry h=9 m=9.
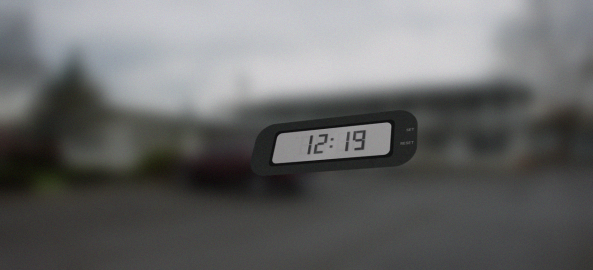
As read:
h=12 m=19
